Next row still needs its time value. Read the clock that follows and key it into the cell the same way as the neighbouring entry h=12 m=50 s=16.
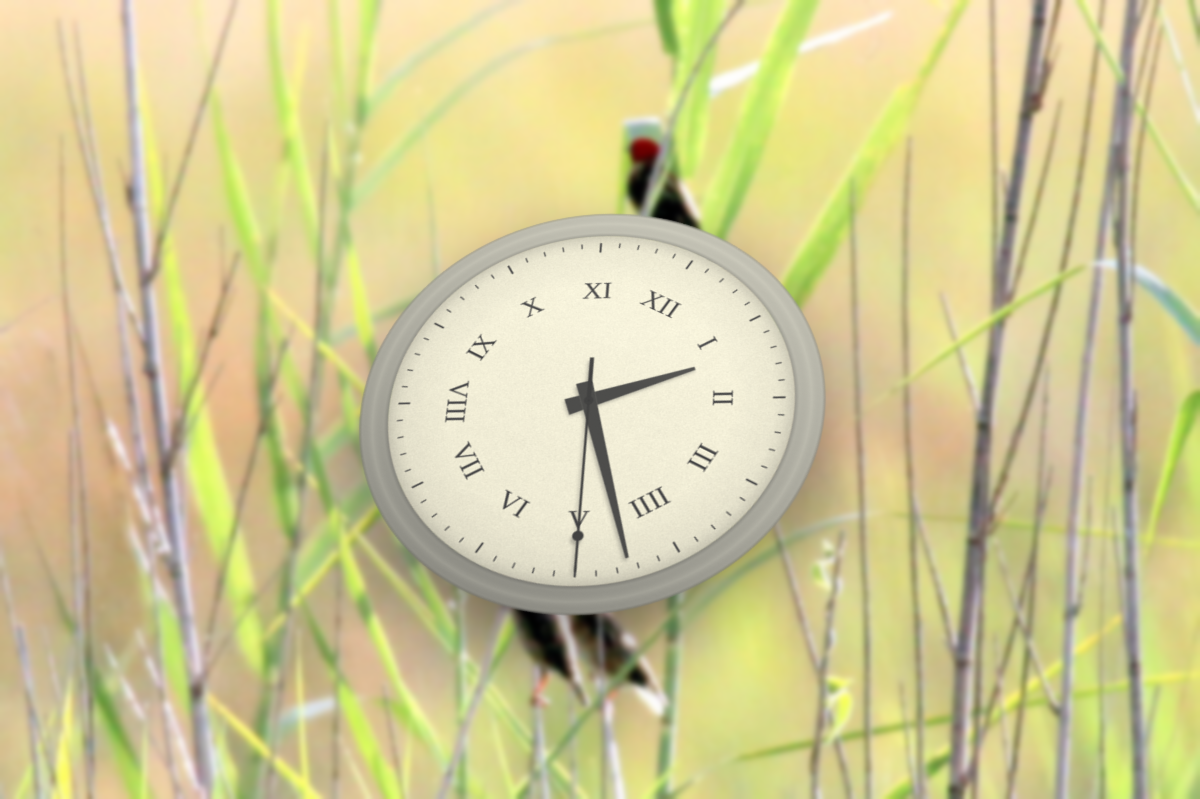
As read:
h=1 m=22 s=25
